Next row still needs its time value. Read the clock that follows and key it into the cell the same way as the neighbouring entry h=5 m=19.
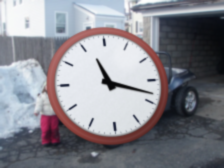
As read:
h=11 m=18
